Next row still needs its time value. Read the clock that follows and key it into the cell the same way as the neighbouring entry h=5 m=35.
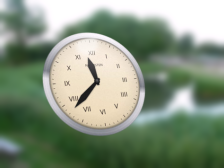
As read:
h=11 m=38
